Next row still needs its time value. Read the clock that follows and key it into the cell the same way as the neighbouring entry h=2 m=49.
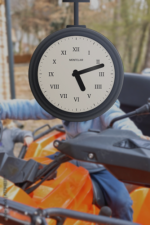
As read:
h=5 m=12
